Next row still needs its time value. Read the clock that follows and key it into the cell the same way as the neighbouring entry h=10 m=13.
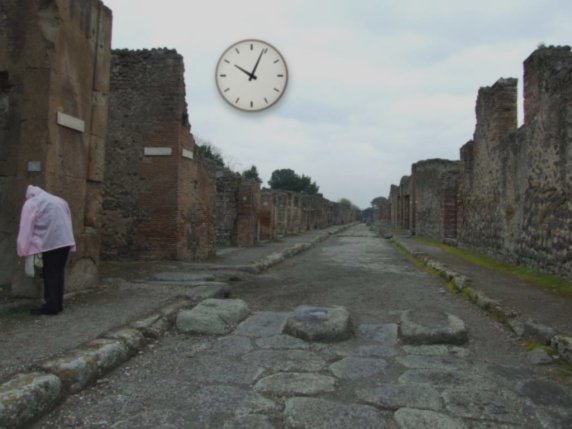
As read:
h=10 m=4
